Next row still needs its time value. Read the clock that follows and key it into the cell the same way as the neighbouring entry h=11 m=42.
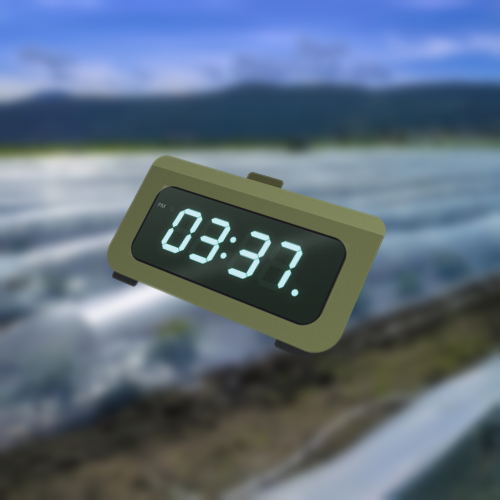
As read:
h=3 m=37
